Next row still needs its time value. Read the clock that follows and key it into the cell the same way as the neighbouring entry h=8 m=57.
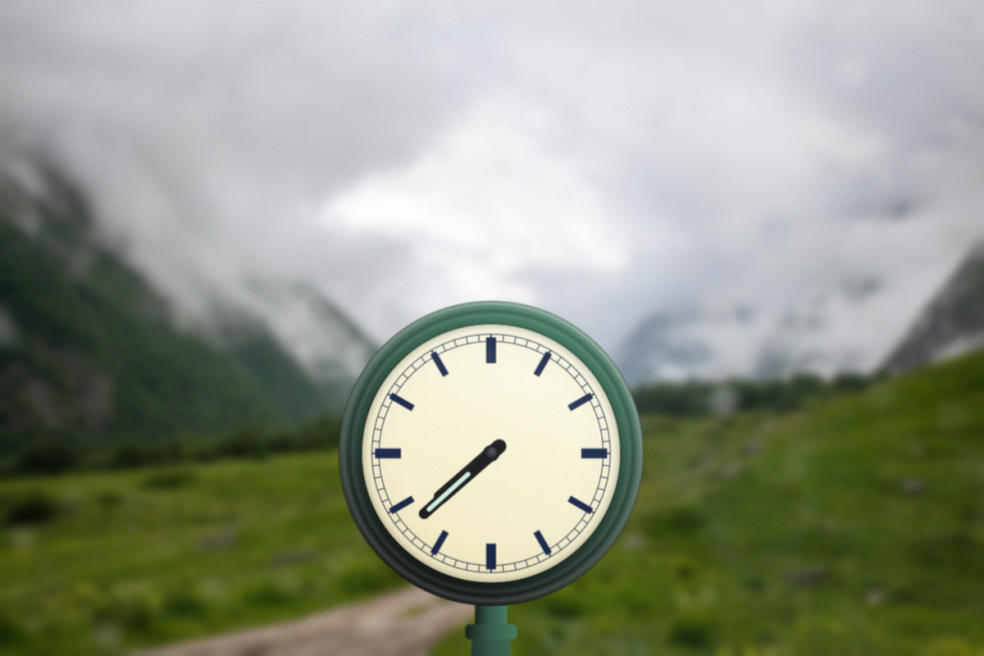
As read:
h=7 m=38
